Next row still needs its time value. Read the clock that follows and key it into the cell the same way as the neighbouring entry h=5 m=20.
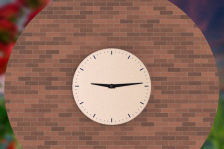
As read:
h=9 m=14
